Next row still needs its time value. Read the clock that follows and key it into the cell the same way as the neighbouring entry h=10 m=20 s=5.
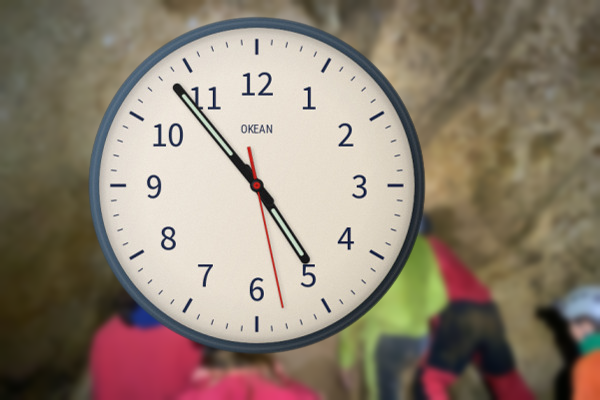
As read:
h=4 m=53 s=28
